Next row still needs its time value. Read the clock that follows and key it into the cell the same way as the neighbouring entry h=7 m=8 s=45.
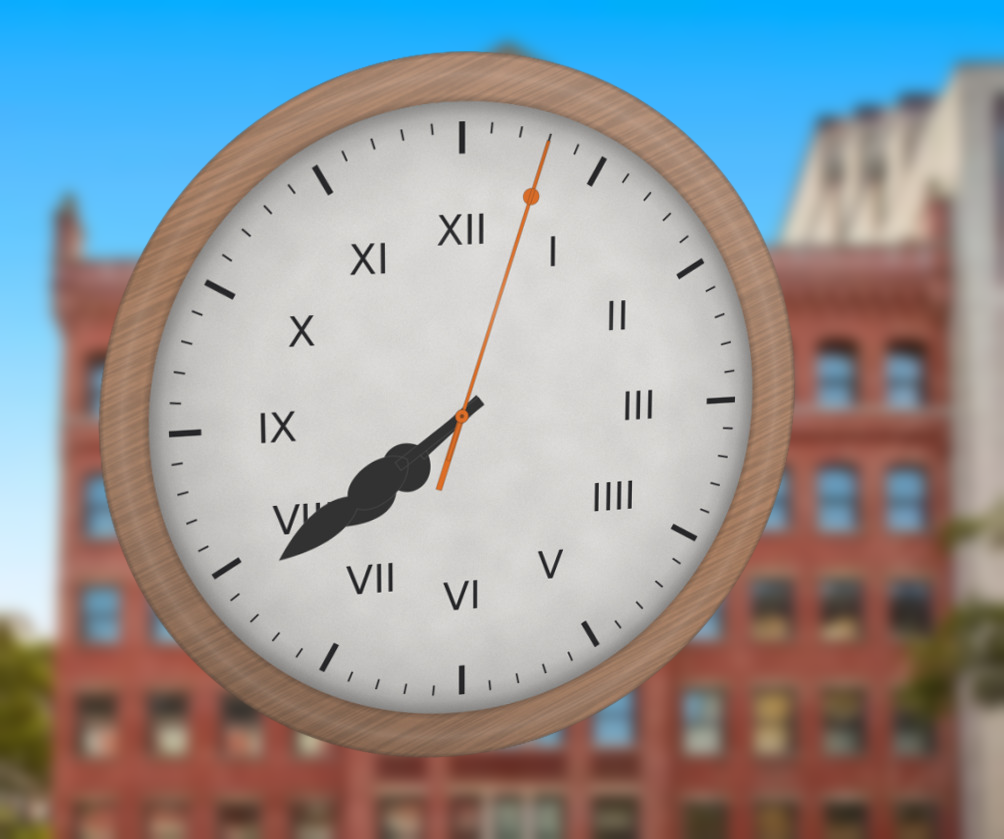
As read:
h=7 m=39 s=3
